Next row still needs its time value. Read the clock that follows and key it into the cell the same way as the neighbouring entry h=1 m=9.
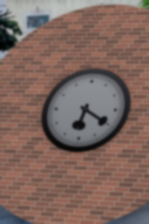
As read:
h=6 m=20
